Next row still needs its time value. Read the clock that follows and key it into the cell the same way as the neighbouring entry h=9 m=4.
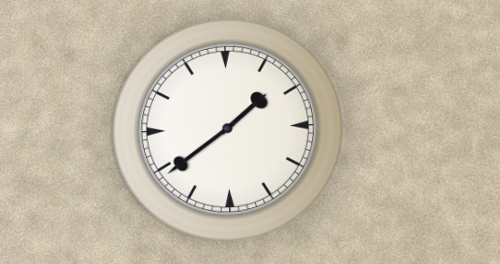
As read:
h=1 m=39
